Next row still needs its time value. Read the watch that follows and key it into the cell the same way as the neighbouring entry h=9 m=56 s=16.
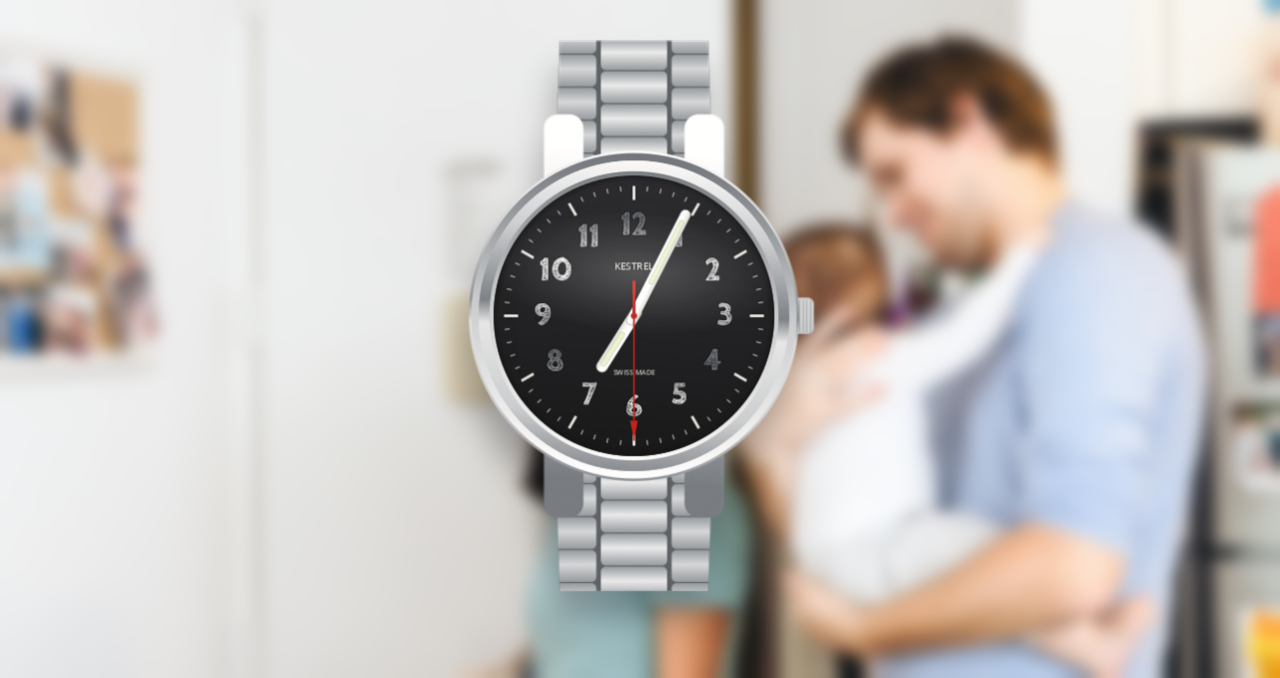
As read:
h=7 m=4 s=30
